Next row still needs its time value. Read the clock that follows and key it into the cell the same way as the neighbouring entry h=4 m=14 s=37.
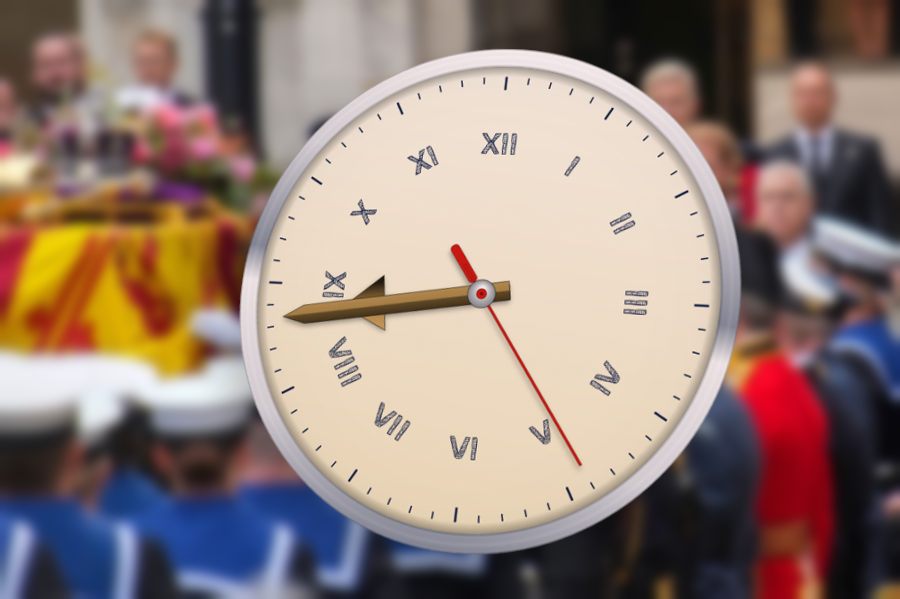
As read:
h=8 m=43 s=24
